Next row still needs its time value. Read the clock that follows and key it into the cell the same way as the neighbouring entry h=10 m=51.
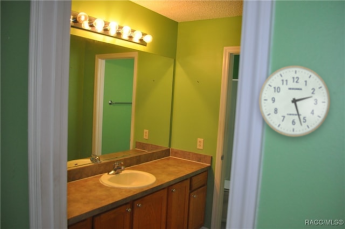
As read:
h=2 m=27
